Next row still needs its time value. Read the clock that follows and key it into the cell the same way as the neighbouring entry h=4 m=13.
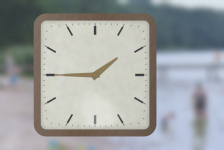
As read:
h=1 m=45
